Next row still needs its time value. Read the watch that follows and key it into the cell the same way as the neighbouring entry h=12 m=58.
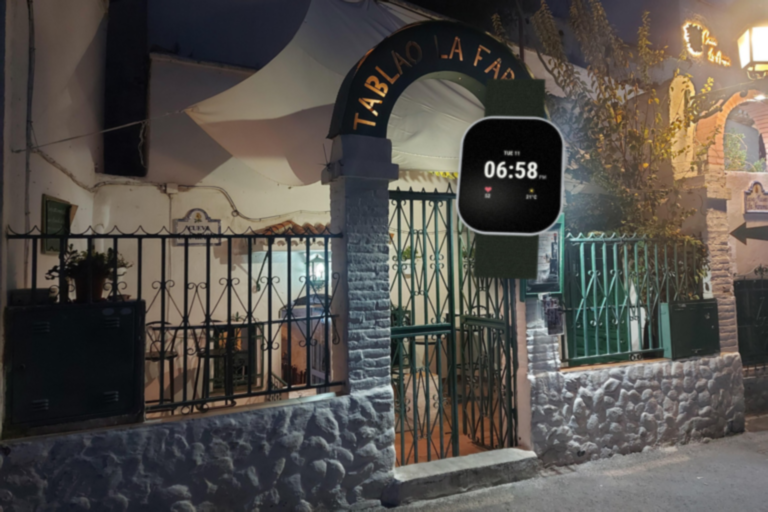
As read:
h=6 m=58
